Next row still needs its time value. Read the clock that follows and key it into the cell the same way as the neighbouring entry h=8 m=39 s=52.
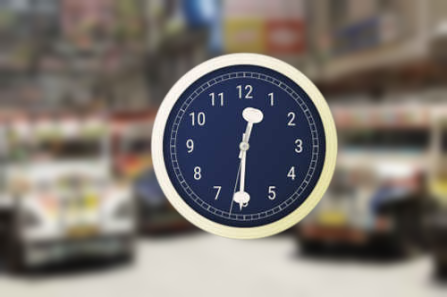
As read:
h=12 m=30 s=32
